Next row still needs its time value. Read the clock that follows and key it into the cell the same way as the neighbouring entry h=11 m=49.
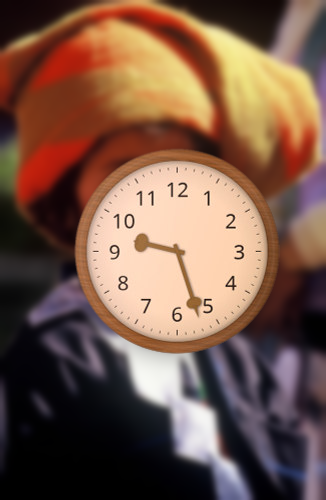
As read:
h=9 m=27
